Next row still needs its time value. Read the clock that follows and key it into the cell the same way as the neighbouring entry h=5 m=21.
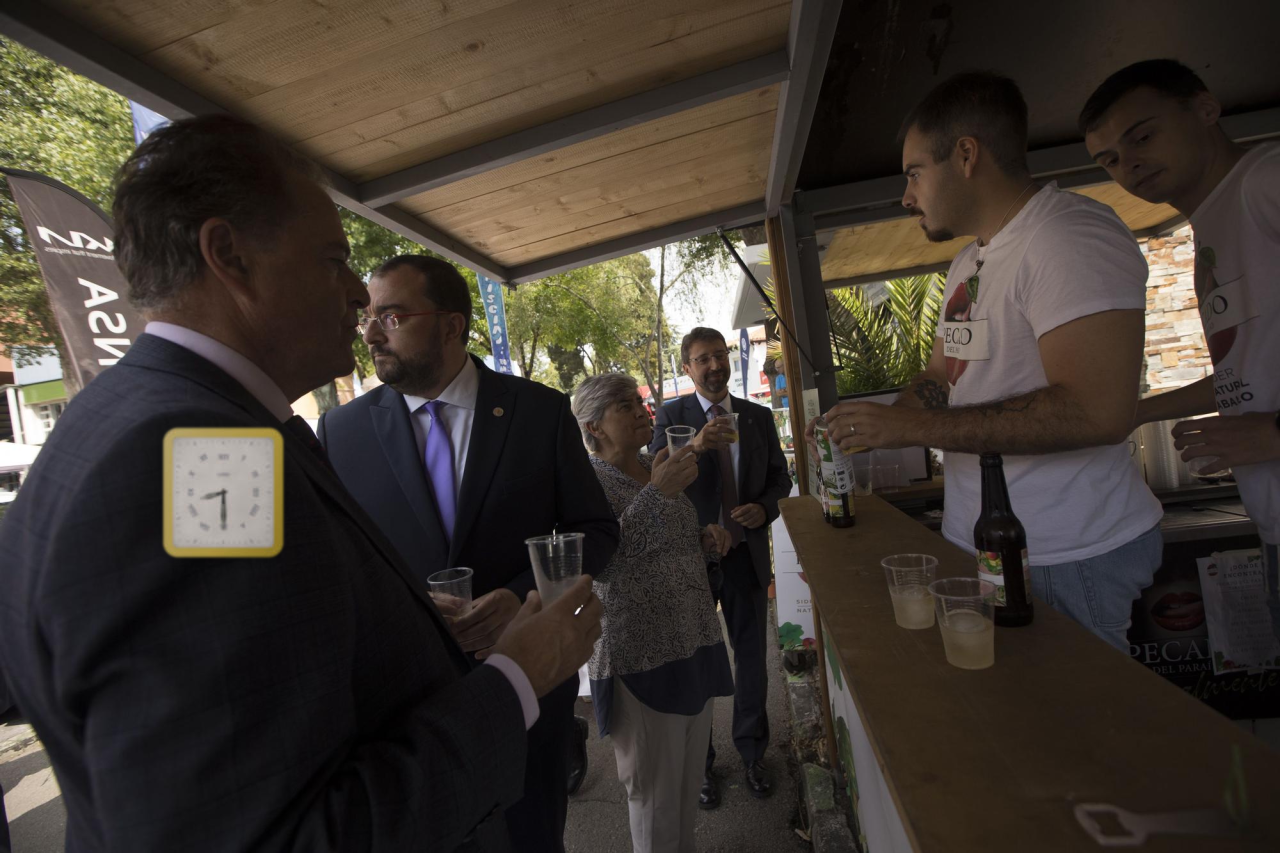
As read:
h=8 m=30
